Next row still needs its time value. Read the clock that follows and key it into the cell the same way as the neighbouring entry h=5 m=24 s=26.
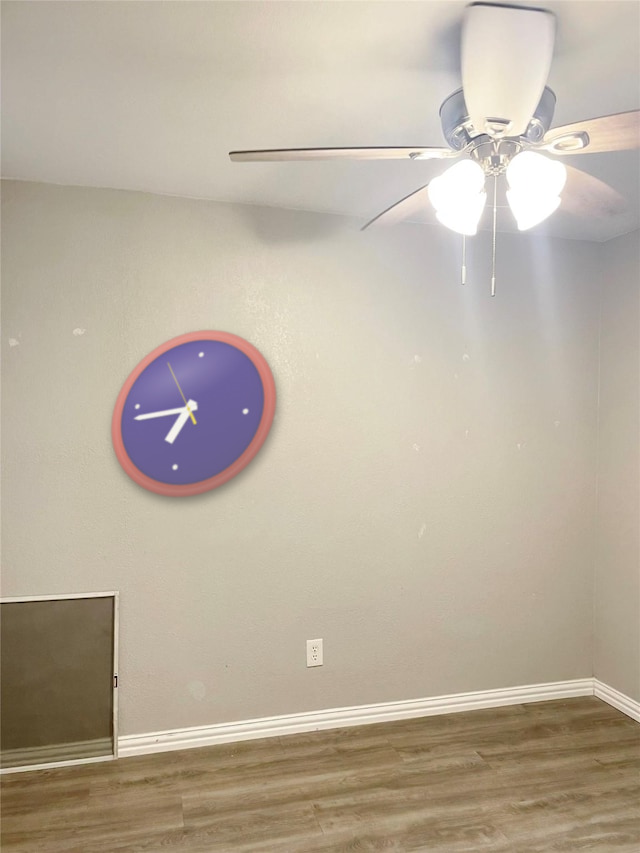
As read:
h=6 m=42 s=54
